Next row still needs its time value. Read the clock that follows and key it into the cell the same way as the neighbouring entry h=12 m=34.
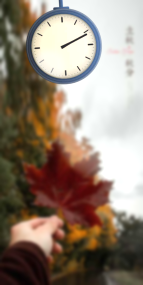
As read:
h=2 m=11
